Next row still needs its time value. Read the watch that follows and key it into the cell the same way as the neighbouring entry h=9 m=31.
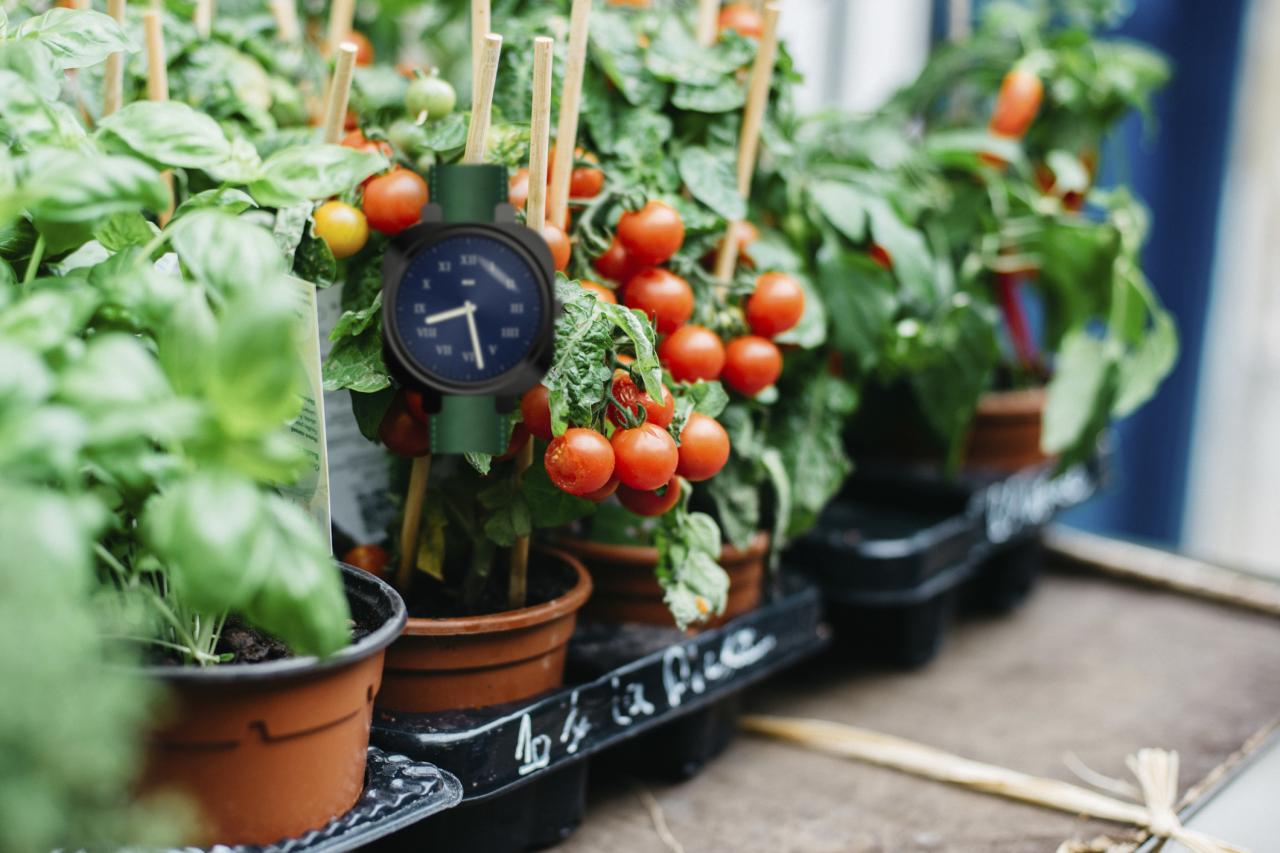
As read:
h=8 m=28
